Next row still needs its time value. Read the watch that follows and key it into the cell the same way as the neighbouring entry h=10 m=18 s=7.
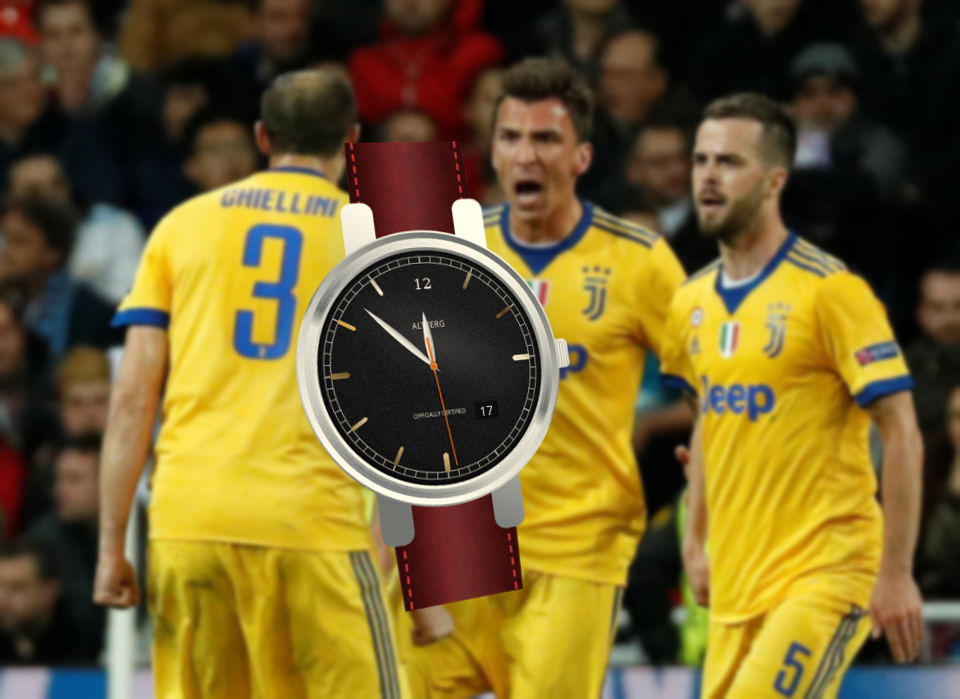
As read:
h=11 m=52 s=29
